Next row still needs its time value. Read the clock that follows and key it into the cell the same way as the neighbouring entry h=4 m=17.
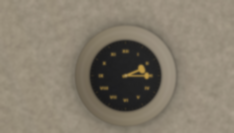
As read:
h=2 m=15
